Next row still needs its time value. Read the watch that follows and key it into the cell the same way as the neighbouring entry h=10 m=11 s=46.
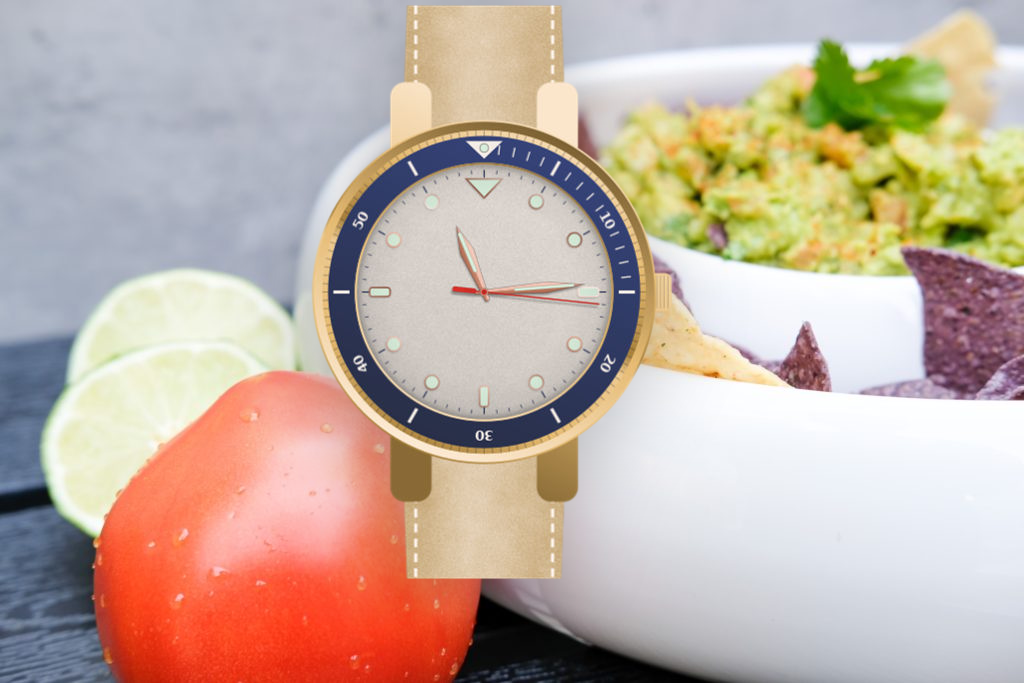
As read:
h=11 m=14 s=16
